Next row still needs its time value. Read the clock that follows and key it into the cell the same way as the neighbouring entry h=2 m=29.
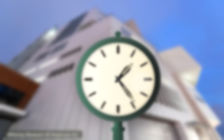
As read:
h=1 m=24
